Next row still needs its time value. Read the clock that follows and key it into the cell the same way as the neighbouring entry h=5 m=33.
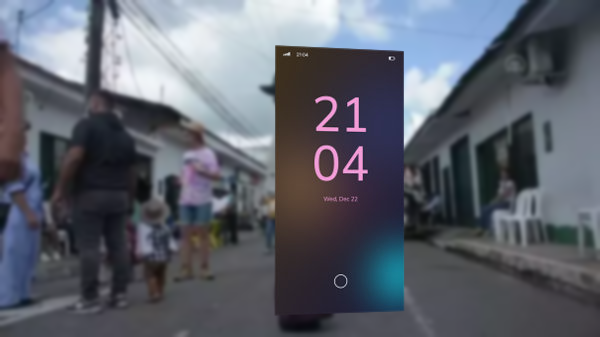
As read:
h=21 m=4
